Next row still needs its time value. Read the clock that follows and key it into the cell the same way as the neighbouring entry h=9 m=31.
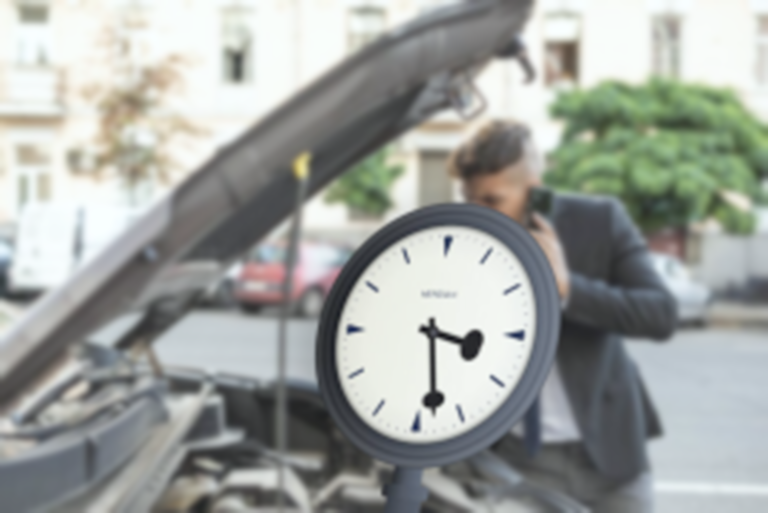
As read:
h=3 m=28
